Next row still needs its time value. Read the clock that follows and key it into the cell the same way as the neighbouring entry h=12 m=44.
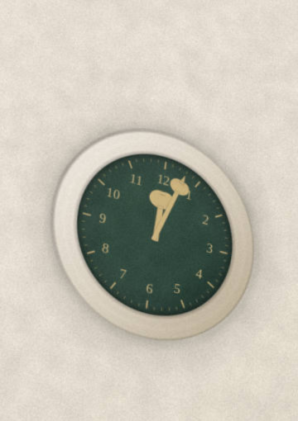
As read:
h=12 m=3
